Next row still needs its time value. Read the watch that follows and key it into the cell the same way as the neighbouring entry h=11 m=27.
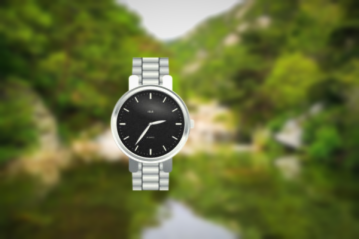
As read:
h=2 m=36
